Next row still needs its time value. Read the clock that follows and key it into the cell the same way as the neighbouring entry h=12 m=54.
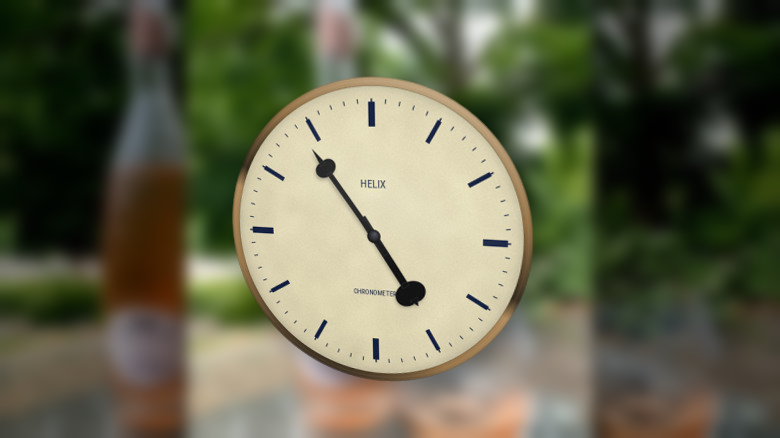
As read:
h=4 m=54
